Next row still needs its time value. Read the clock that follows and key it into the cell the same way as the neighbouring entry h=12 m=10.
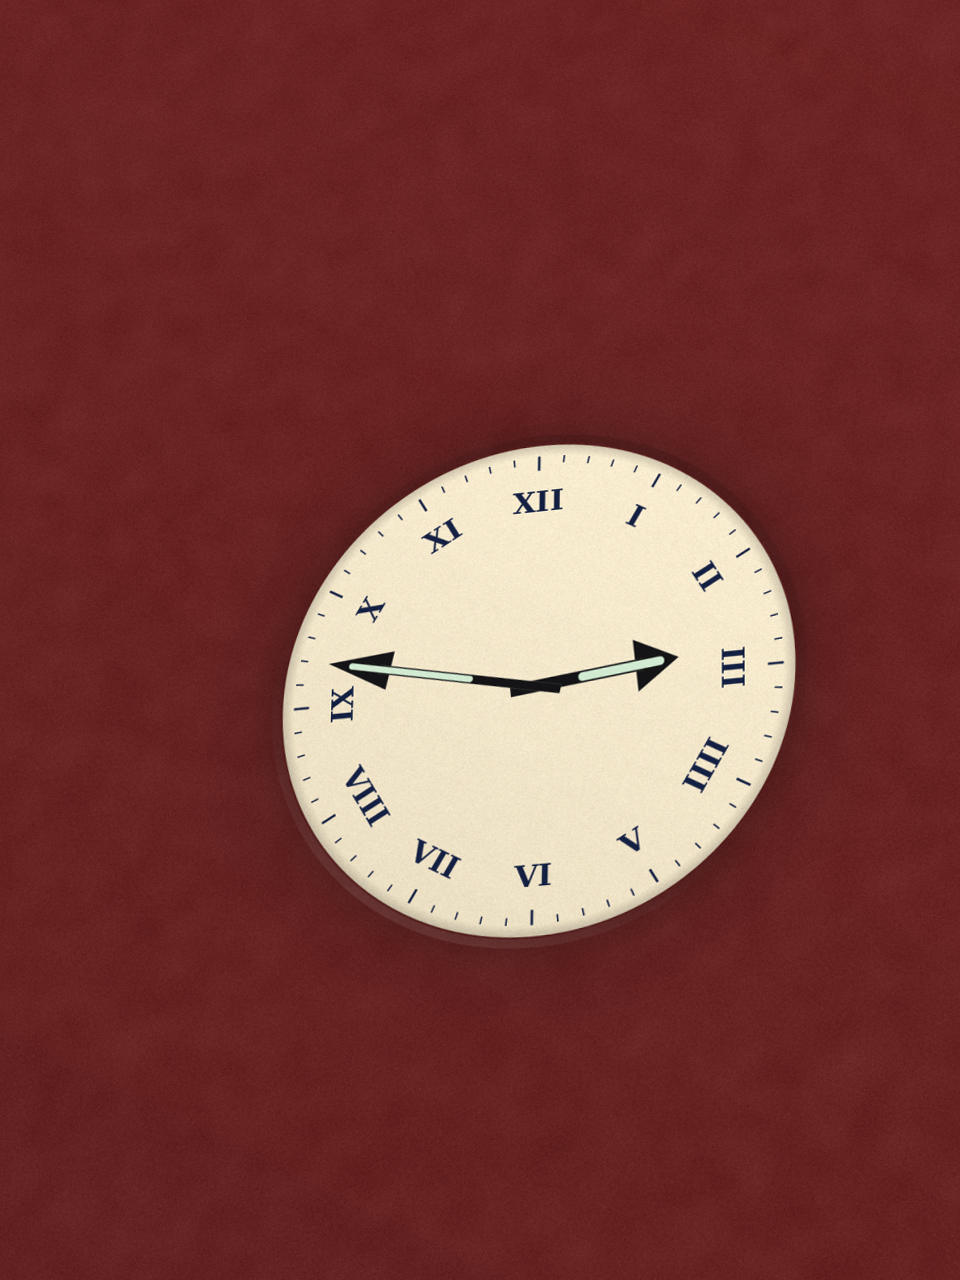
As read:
h=2 m=47
